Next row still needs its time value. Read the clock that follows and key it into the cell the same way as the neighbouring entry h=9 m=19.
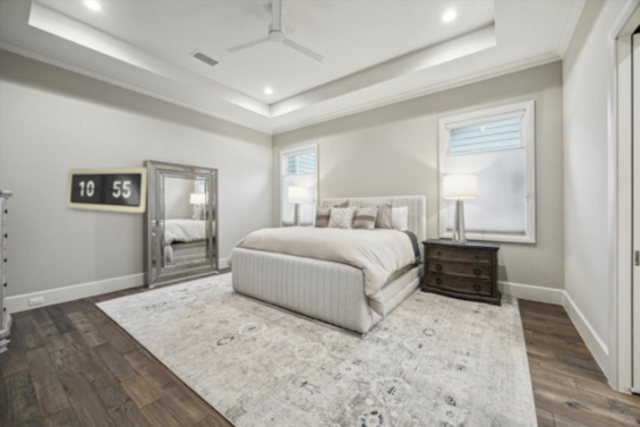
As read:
h=10 m=55
